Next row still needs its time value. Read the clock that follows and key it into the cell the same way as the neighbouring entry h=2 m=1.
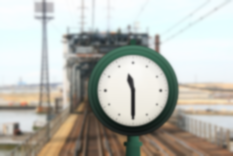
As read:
h=11 m=30
